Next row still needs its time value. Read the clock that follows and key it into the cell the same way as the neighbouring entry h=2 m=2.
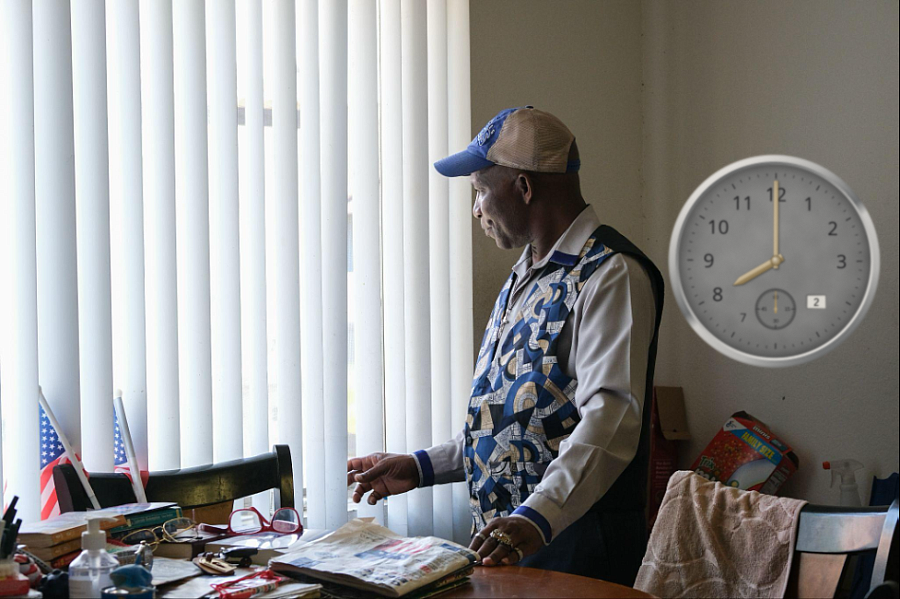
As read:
h=8 m=0
